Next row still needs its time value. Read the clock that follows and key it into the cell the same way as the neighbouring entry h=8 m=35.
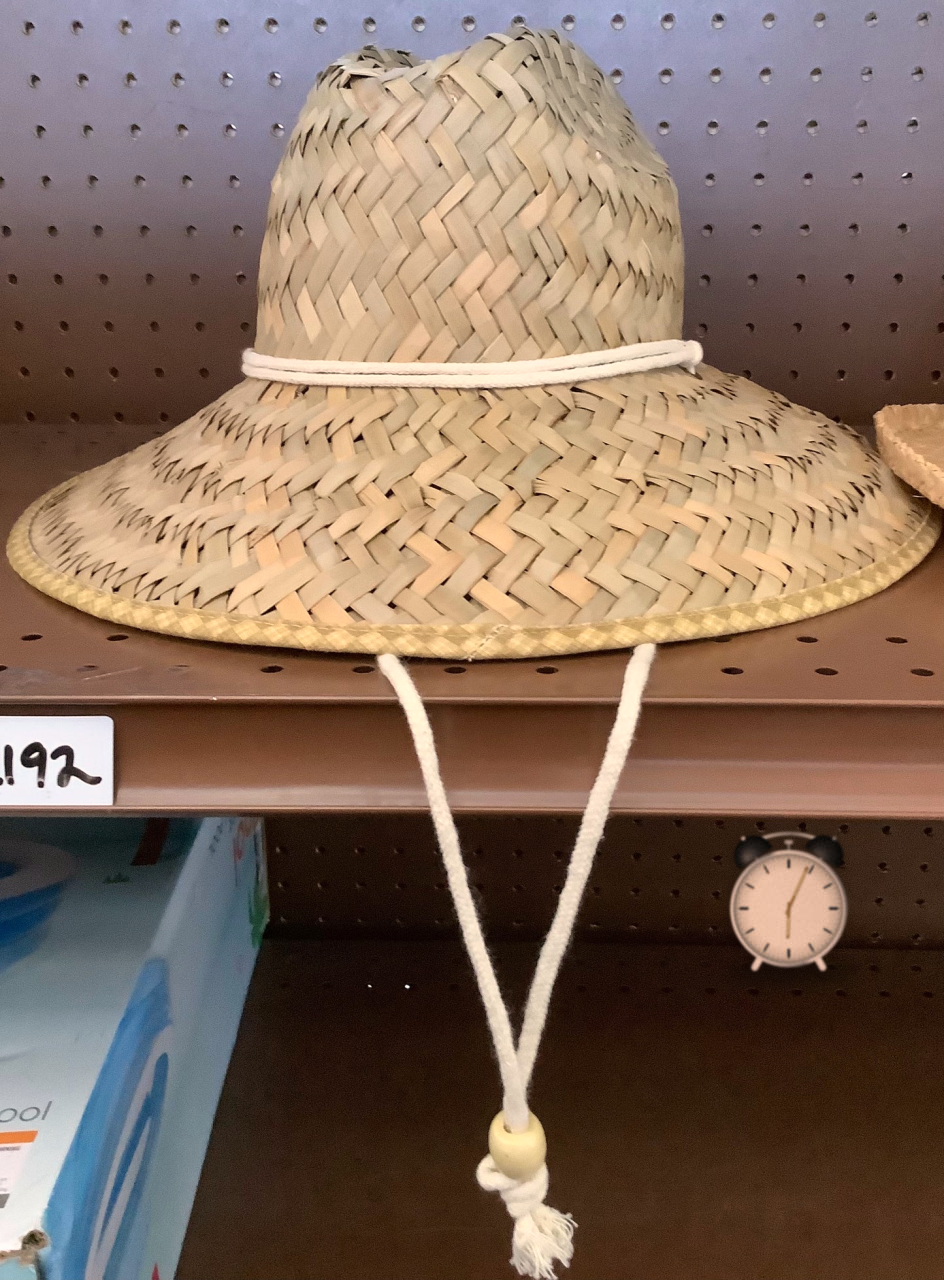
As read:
h=6 m=4
